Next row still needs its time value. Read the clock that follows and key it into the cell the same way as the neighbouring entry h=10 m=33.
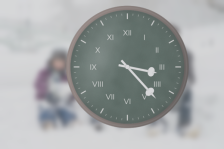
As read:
h=3 m=23
